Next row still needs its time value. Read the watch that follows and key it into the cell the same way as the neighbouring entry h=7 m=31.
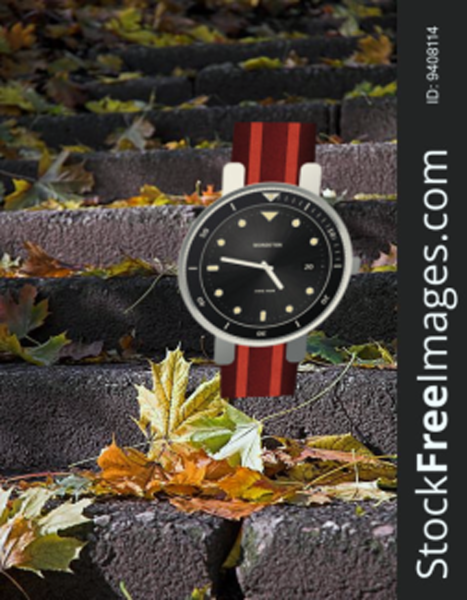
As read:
h=4 m=47
